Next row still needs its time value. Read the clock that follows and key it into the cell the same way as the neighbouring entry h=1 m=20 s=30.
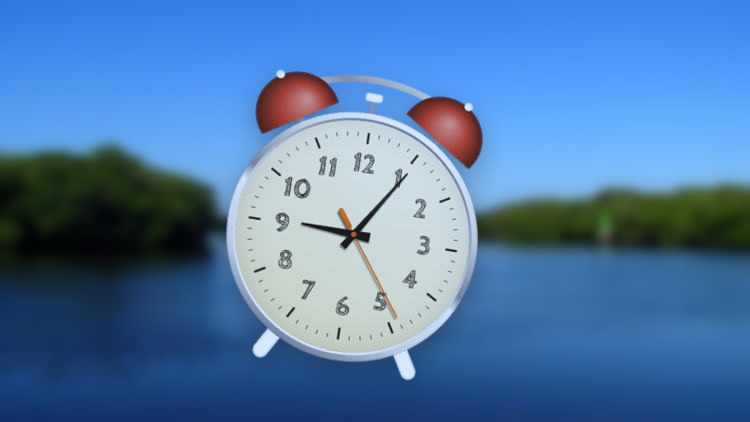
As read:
h=9 m=5 s=24
